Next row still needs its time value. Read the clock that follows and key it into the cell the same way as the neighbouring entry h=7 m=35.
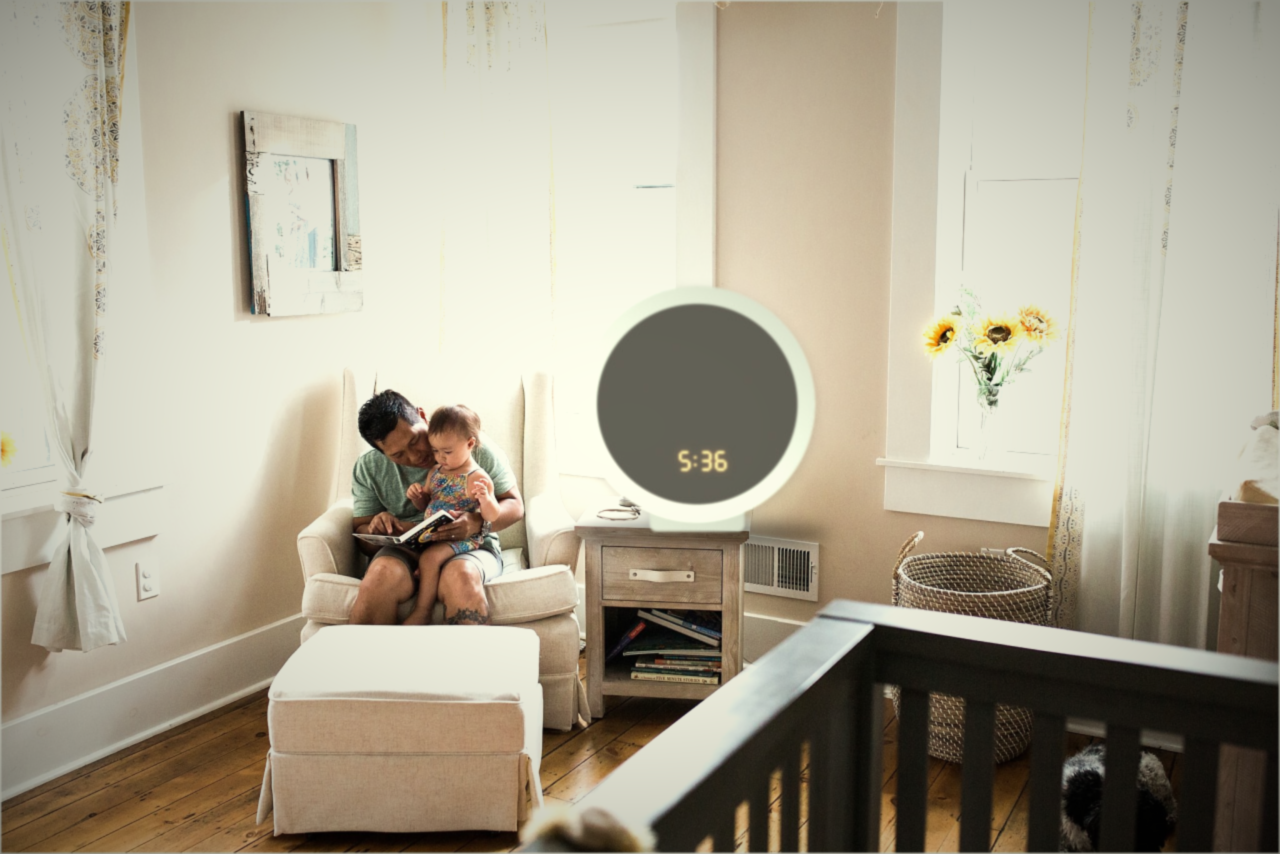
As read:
h=5 m=36
